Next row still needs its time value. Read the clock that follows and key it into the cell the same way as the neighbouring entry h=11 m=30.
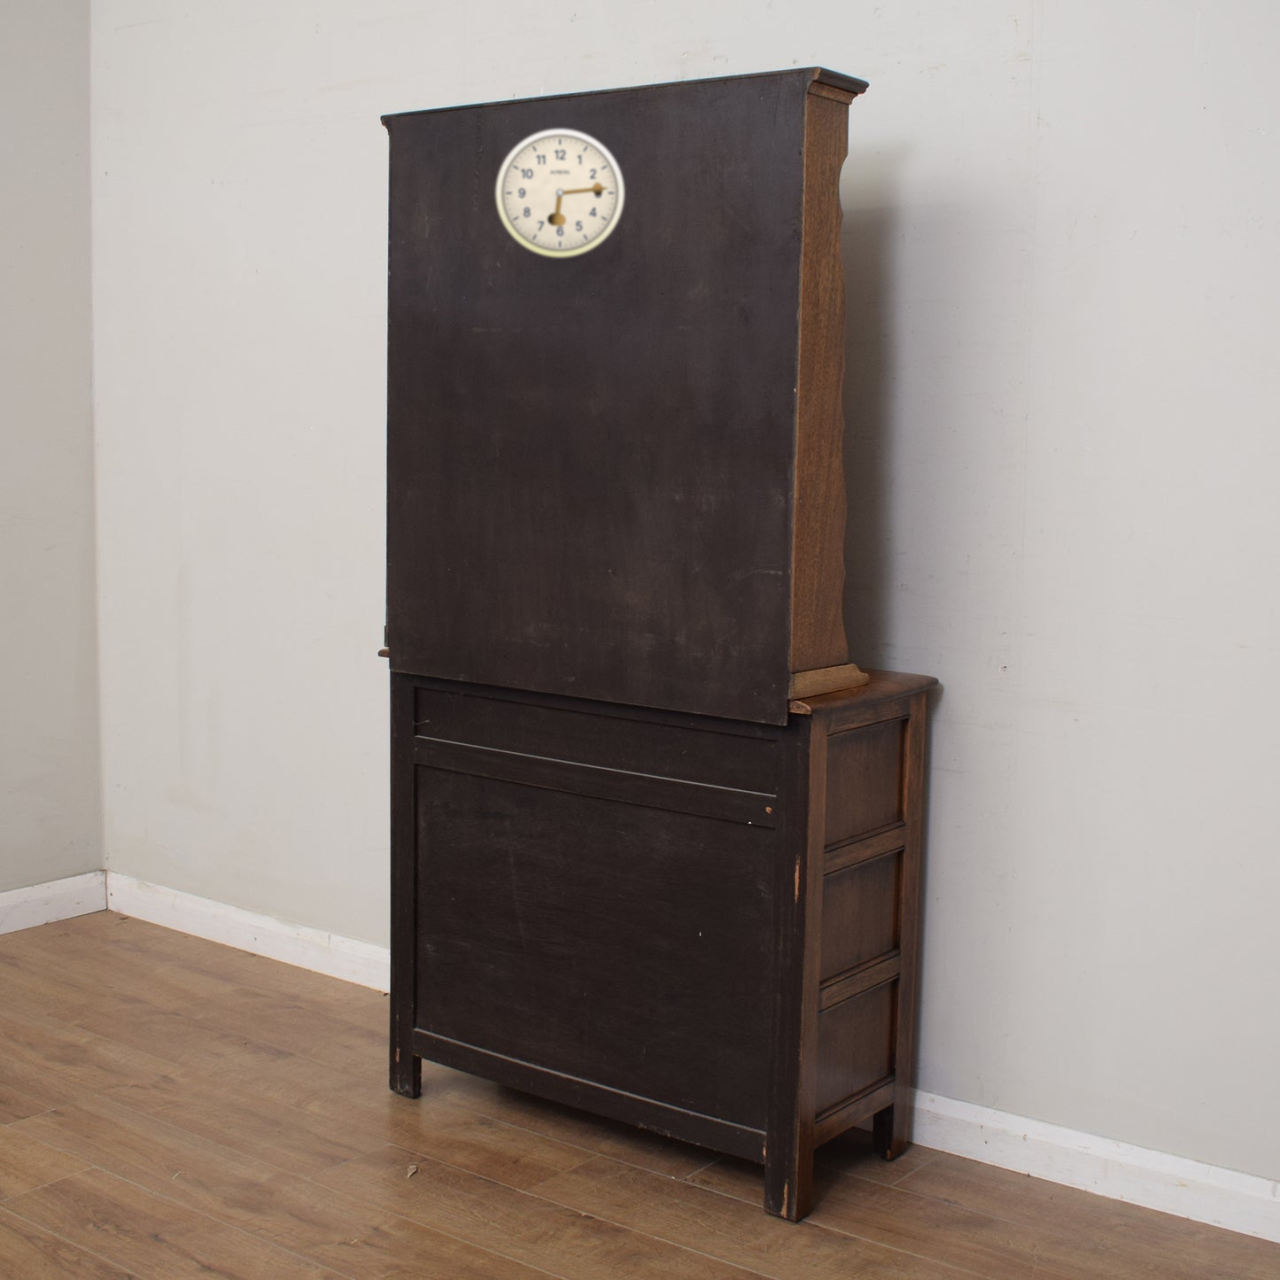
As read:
h=6 m=14
